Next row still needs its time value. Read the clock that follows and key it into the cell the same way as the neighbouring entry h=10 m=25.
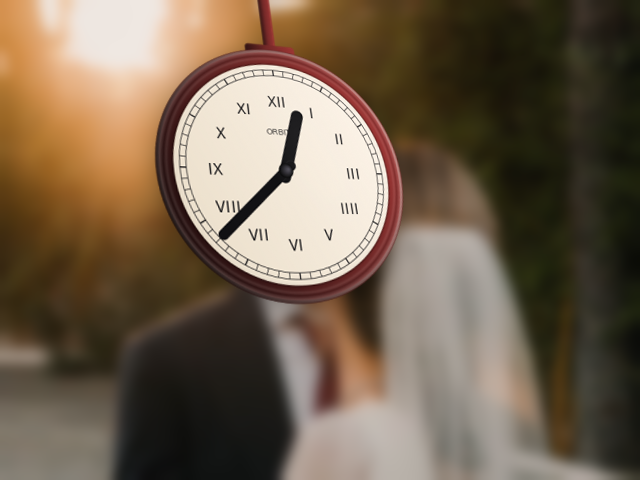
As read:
h=12 m=38
